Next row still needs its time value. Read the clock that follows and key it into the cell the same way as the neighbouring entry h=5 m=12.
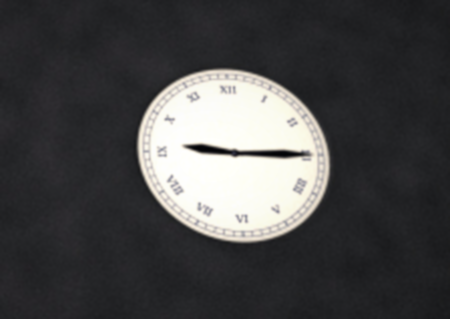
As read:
h=9 m=15
